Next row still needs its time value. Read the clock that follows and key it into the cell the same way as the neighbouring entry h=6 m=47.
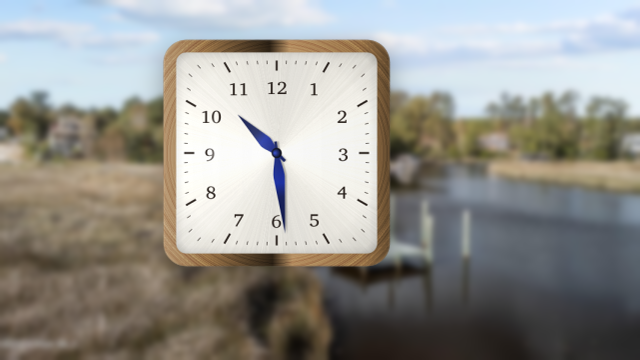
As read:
h=10 m=29
